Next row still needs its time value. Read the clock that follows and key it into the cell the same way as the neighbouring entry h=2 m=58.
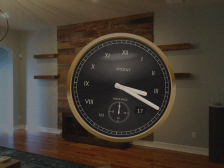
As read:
h=3 m=19
